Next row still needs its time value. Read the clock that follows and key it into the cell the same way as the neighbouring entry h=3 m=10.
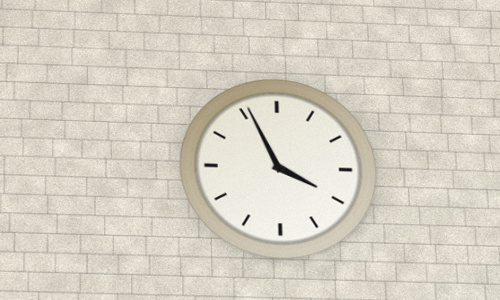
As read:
h=3 m=56
